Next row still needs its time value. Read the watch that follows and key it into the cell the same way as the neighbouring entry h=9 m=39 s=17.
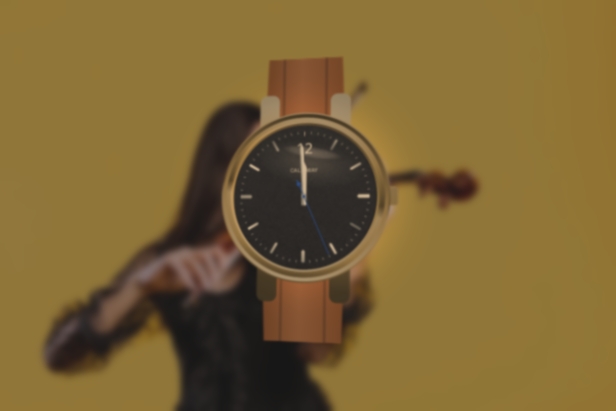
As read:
h=11 m=59 s=26
